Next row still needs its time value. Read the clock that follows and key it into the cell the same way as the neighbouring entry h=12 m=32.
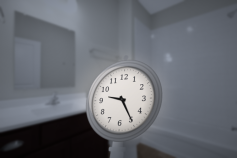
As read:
h=9 m=25
